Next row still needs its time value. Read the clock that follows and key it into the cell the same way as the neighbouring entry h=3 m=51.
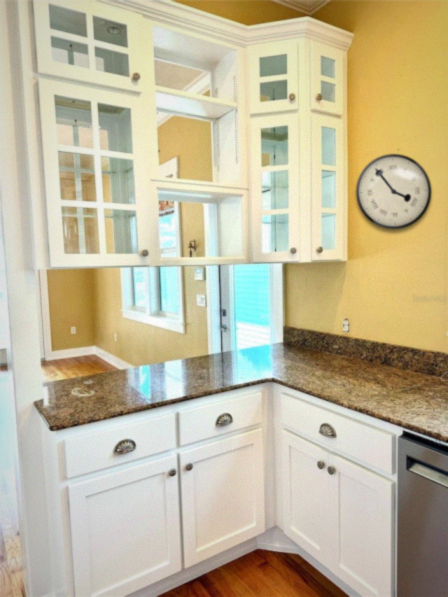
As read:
h=3 m=54
